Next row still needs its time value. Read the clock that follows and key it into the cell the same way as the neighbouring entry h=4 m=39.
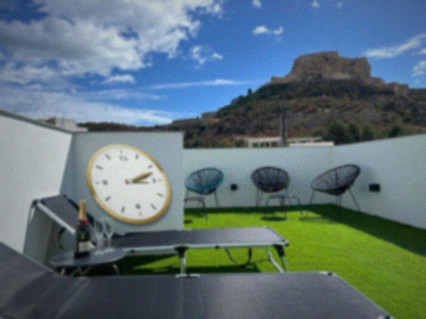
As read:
h=3 m=12
